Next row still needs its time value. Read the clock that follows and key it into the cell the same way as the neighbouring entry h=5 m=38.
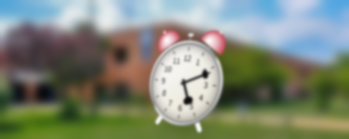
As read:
h=5 m=11
